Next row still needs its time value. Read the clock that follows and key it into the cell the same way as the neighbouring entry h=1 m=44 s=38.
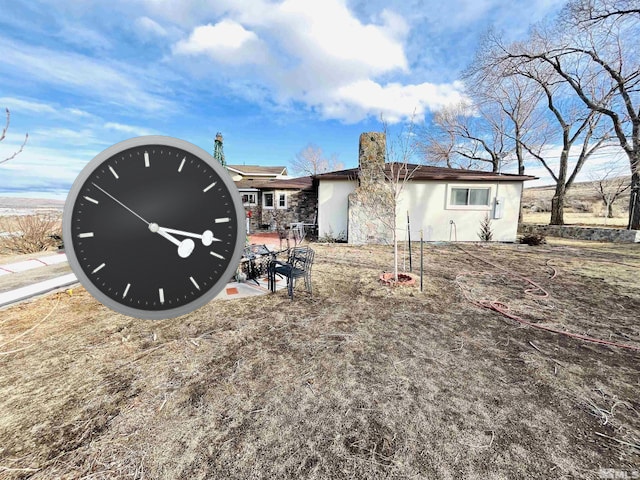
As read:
h=4 m=17 s=52
